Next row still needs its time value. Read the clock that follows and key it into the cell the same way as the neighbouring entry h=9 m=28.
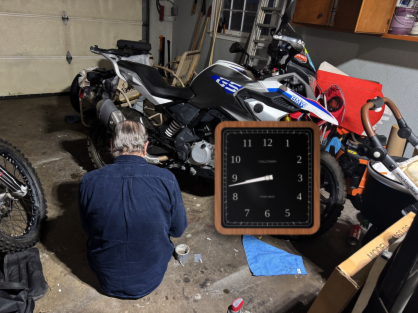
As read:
h=8 m=43
